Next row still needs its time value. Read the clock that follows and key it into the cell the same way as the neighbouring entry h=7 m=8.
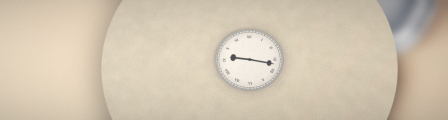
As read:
h=9 m=17
